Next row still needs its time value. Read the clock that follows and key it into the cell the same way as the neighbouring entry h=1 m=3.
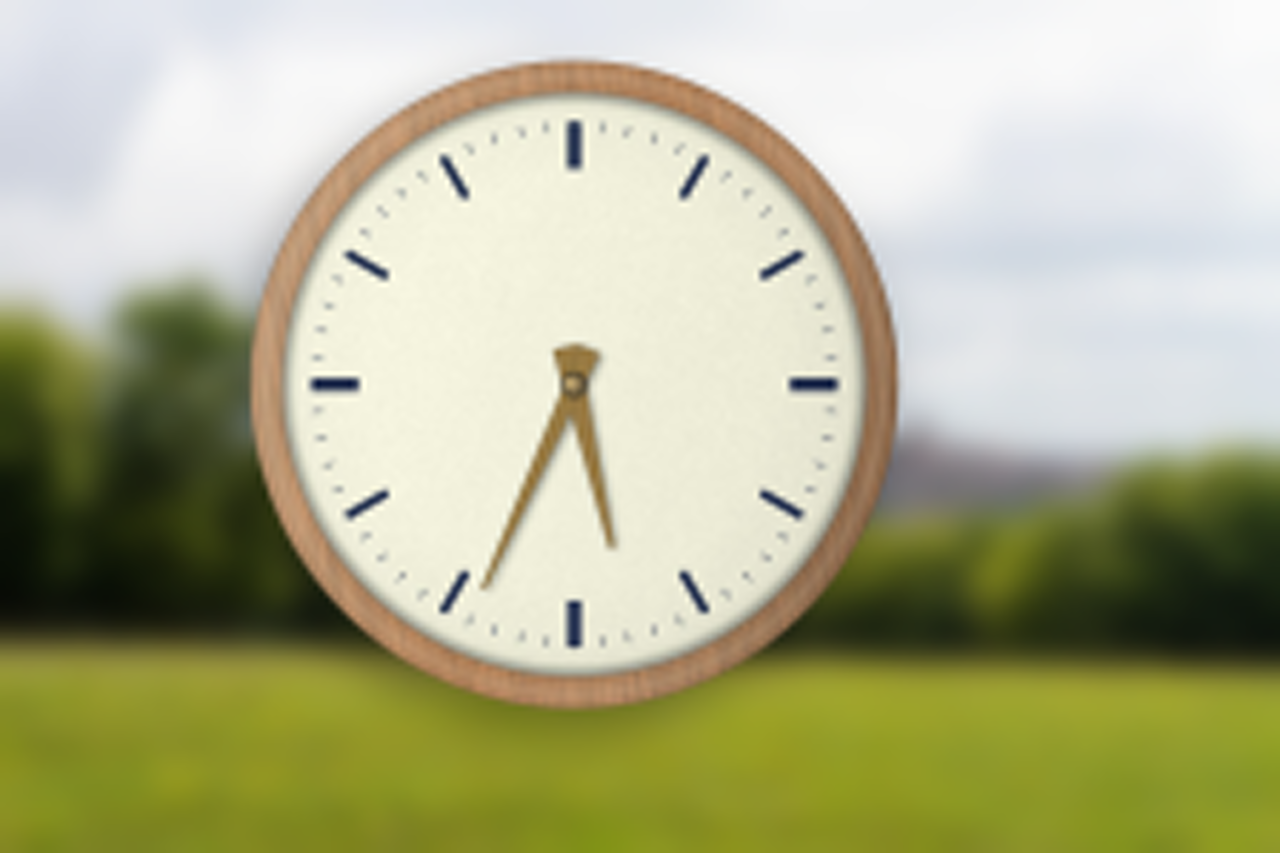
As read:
h=5 m=34
